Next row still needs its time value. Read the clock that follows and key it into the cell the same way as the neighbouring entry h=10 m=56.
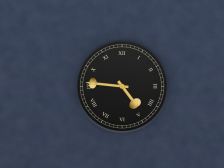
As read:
h=4 m=46
